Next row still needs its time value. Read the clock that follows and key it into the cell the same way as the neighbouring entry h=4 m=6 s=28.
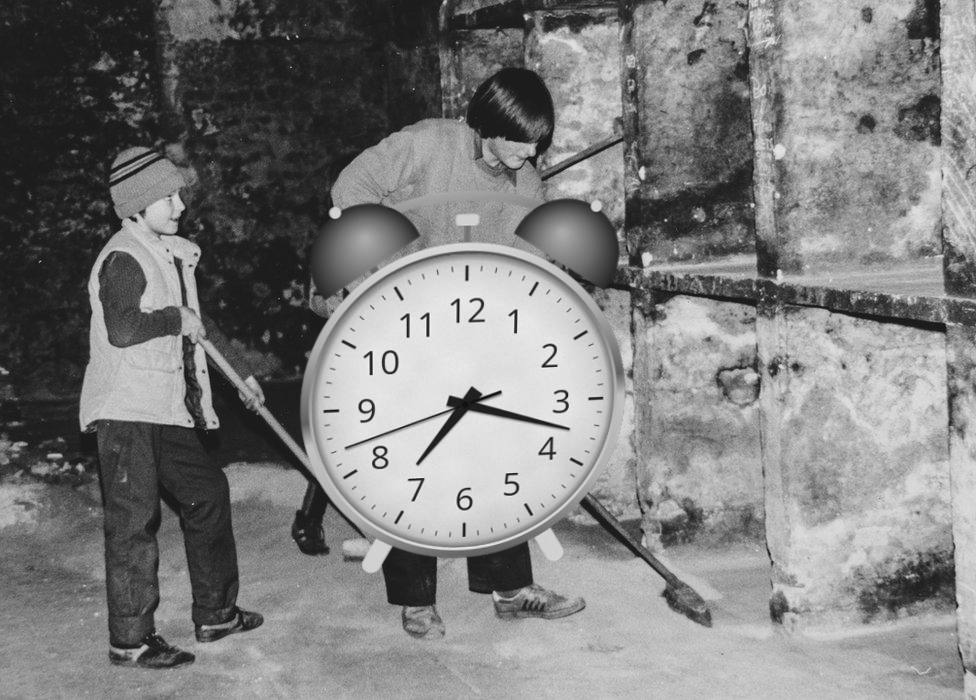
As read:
h=7 m=17 s=42
